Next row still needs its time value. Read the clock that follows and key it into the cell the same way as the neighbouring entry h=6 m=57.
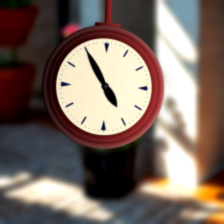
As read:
h=4 m=55
